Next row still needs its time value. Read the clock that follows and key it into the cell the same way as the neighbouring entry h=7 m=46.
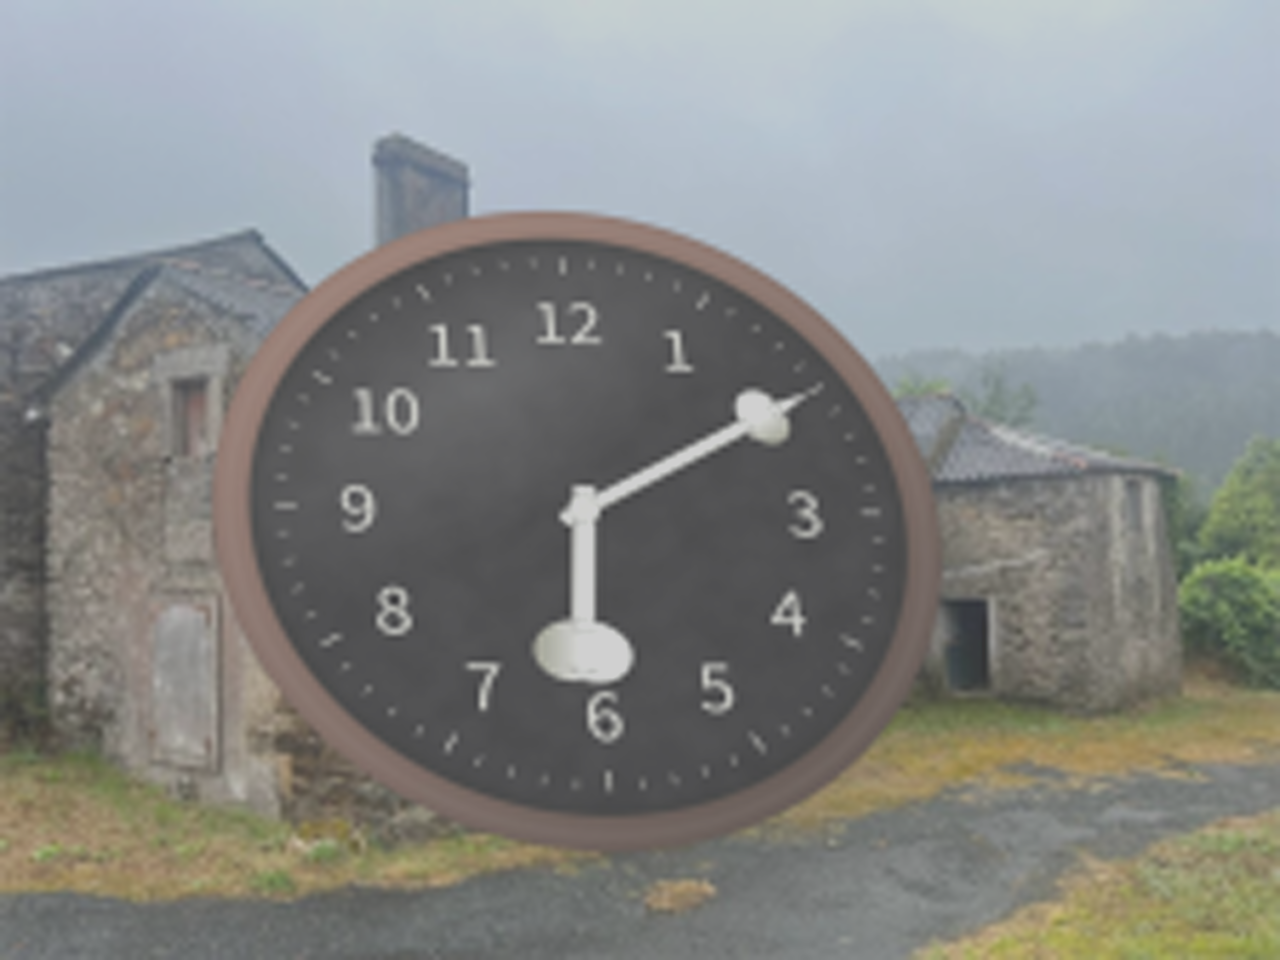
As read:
h=6 m=10
